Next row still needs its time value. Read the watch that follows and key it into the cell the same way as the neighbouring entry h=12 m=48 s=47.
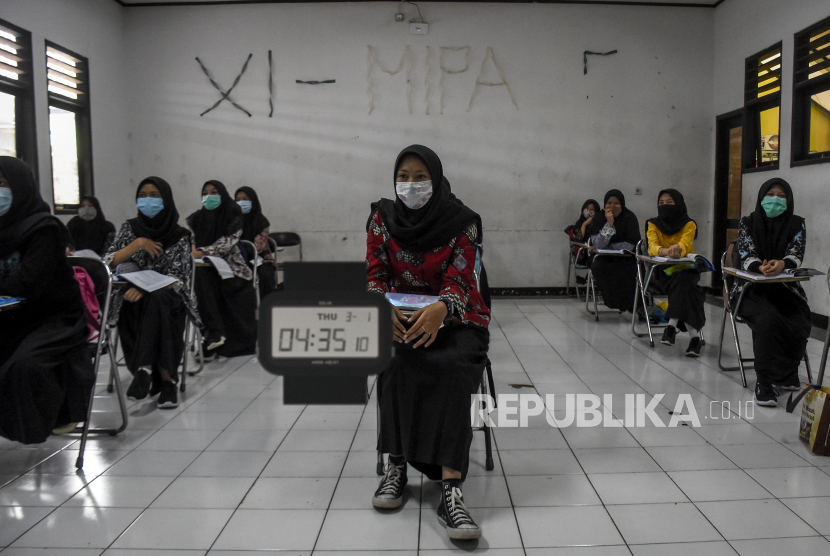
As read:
h=4 m=35 s=10
